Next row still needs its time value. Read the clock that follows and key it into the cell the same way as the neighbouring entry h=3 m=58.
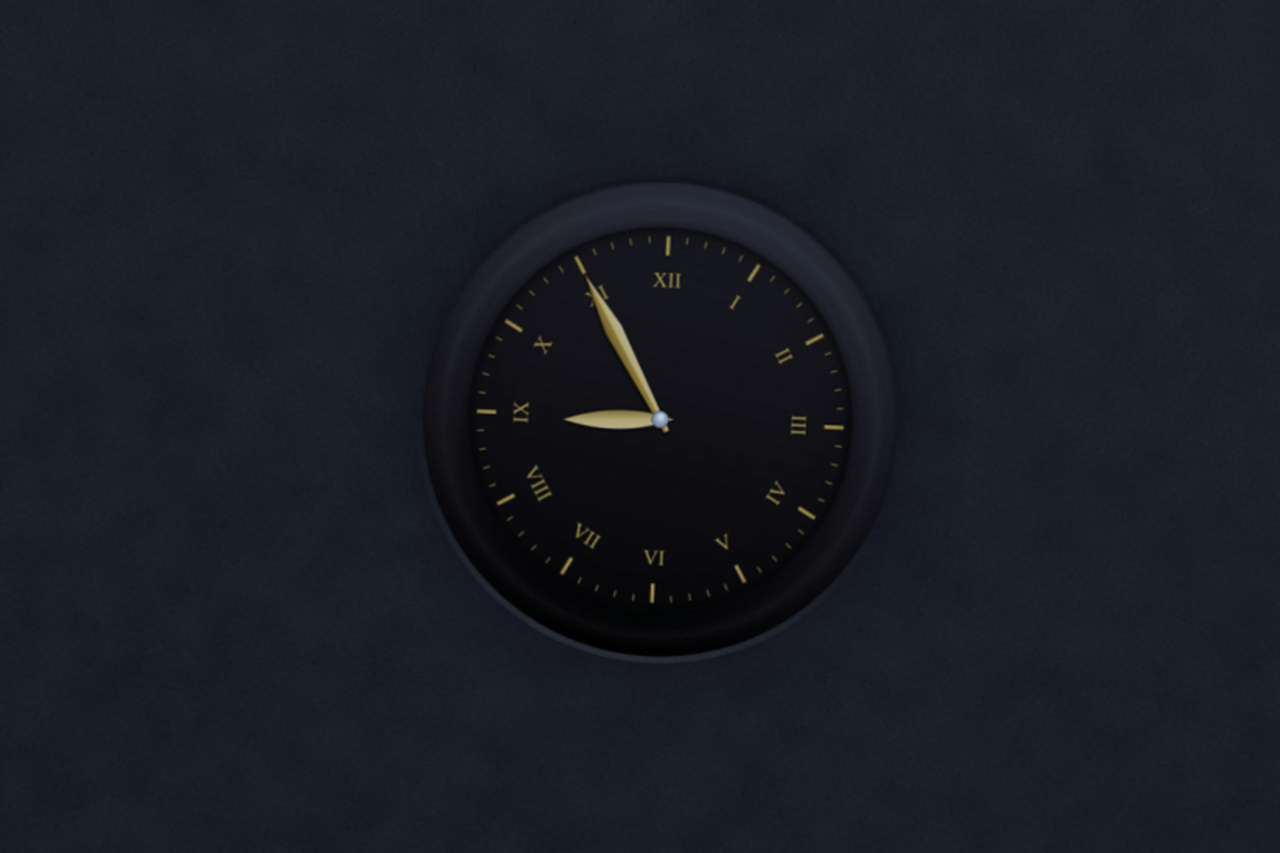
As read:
h=8 m=55
